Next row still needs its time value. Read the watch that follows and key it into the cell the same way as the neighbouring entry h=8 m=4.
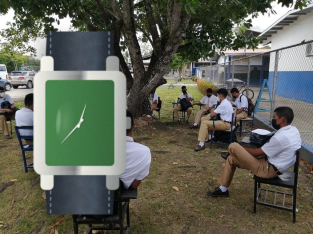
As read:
h=12 m=37
